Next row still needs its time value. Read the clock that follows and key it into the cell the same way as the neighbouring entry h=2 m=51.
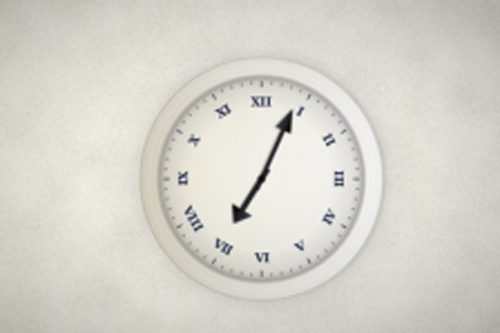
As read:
h=7 m=4
